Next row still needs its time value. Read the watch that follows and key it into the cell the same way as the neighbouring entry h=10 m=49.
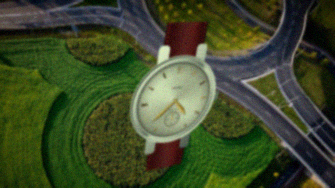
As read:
h=4 m=38
